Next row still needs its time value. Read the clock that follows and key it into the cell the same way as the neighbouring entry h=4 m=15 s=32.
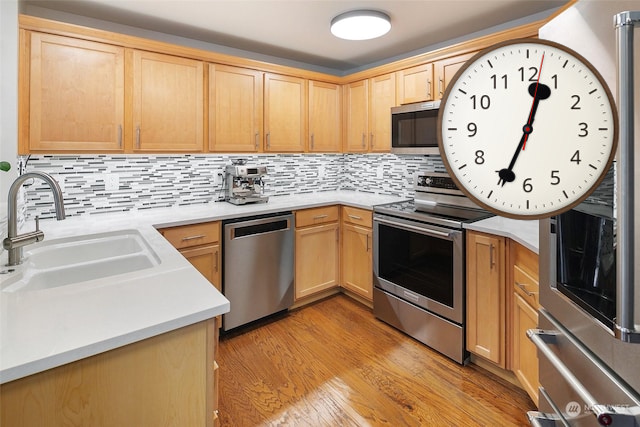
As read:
h=12 m=34 s=2
